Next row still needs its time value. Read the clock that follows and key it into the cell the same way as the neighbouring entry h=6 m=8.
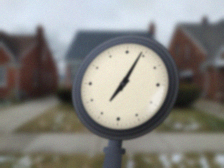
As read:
h=7 m=4
